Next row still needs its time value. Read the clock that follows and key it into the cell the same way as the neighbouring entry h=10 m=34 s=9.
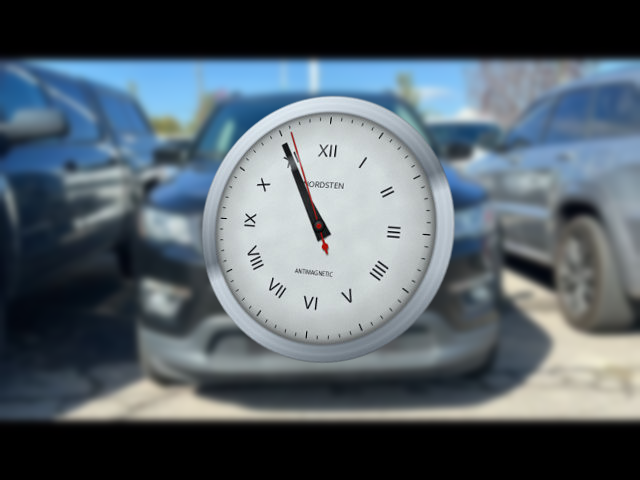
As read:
h=10 m=54 s=56
